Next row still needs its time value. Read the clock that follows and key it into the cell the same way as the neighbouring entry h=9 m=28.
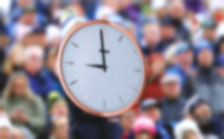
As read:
h=8 m=59
